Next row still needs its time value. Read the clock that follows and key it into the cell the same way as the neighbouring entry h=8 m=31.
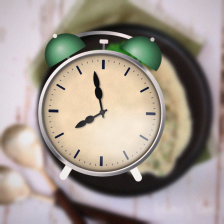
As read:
h=7 m=58
